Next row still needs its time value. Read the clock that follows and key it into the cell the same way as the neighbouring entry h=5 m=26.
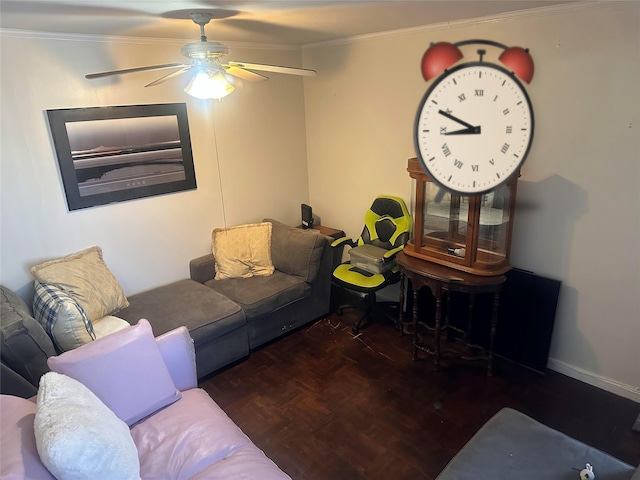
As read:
h=8 m=49
